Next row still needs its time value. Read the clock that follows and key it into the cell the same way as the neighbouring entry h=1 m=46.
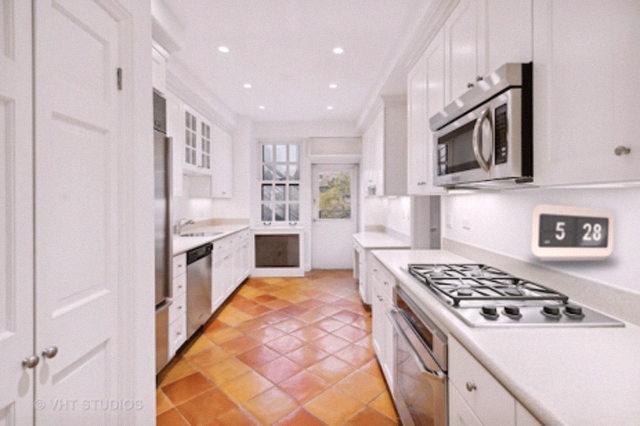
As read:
h=5 m=28
